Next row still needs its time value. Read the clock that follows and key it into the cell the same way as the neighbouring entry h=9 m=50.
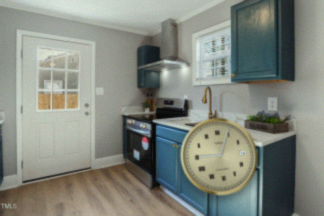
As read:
h=9 m=4
